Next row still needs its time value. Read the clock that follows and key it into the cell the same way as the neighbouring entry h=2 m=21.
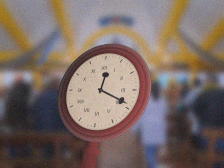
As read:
h=12 m=19
